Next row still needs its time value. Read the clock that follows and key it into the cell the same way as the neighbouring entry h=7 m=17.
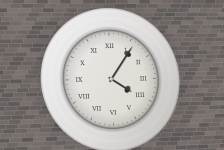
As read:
h=4 m=6
